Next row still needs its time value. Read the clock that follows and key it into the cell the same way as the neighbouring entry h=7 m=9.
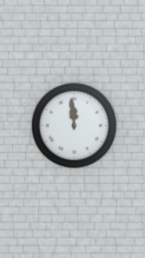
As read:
h=11 m=59
